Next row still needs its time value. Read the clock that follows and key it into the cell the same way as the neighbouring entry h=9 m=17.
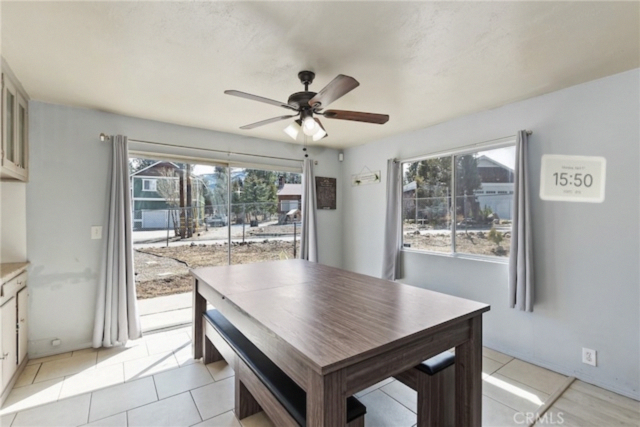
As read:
h=15 m=50
